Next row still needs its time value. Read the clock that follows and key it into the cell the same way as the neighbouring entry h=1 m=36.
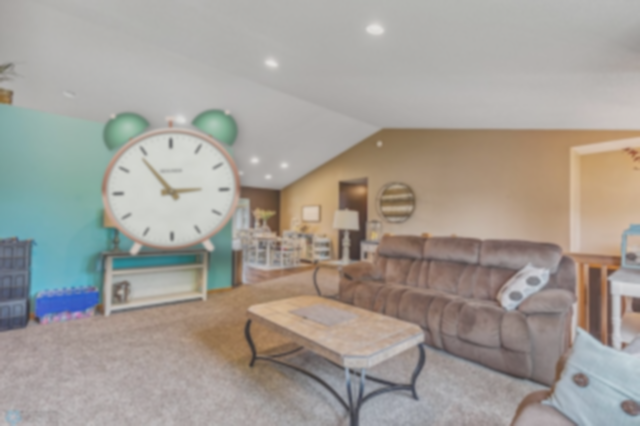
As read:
h=2 m=54
